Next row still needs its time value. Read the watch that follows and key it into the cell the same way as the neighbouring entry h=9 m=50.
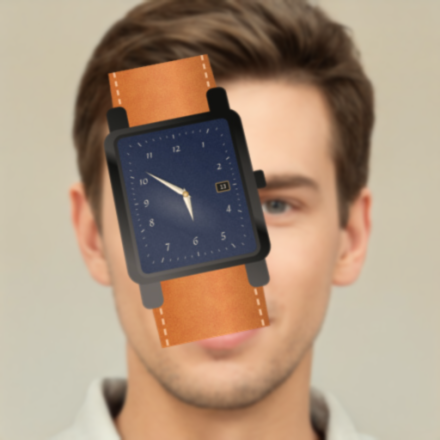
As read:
h=5 m=52
